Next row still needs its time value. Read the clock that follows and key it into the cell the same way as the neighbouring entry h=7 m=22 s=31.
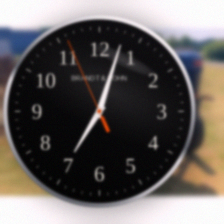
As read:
h=7 m=2 s=56
